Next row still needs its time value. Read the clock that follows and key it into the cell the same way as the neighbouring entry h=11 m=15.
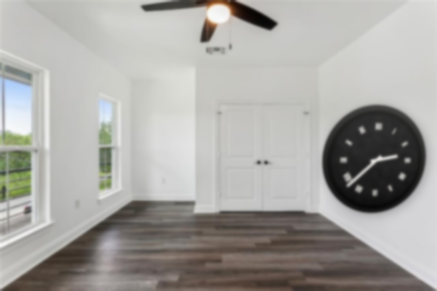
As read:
h=2 m=38
